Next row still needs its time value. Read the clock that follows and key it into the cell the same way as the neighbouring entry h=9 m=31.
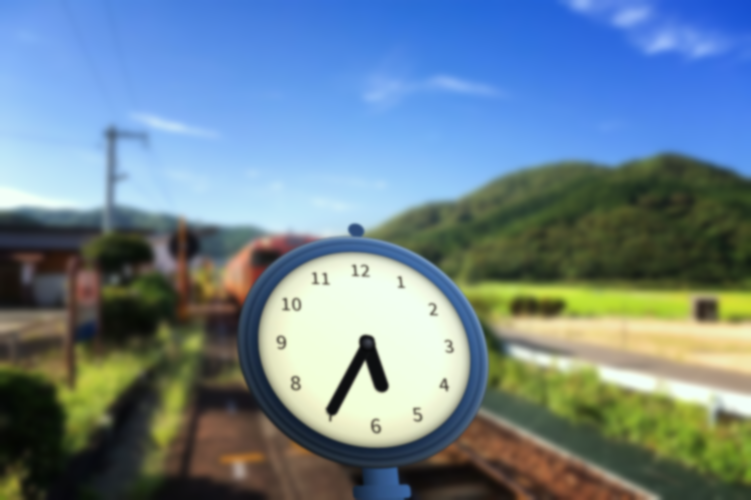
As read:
h=5 m=35
